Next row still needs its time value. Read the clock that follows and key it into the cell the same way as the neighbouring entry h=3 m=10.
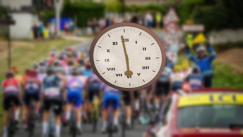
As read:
h=5 m=59
